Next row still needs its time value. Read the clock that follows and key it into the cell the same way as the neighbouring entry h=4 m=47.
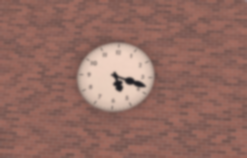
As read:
h=5 m=18
